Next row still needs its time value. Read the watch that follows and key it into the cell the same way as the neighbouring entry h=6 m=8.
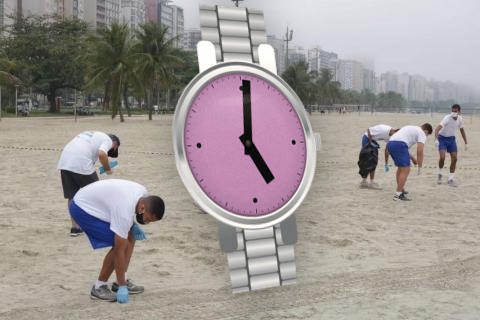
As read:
h=5 m=1
